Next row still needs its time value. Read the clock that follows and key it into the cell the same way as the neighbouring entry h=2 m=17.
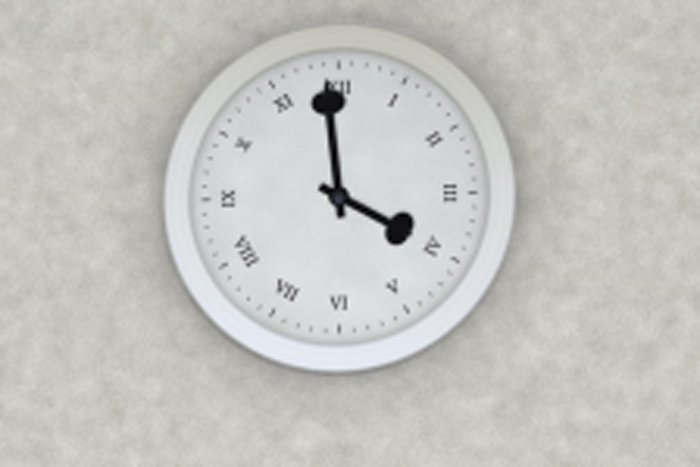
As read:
h=3 m=59
